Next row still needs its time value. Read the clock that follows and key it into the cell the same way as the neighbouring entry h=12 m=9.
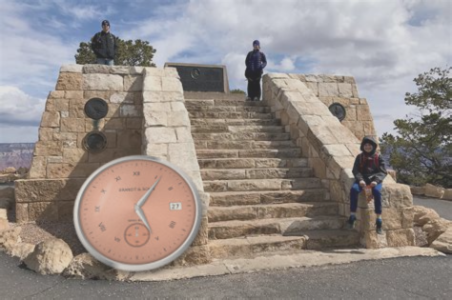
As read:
h=5 m=6
